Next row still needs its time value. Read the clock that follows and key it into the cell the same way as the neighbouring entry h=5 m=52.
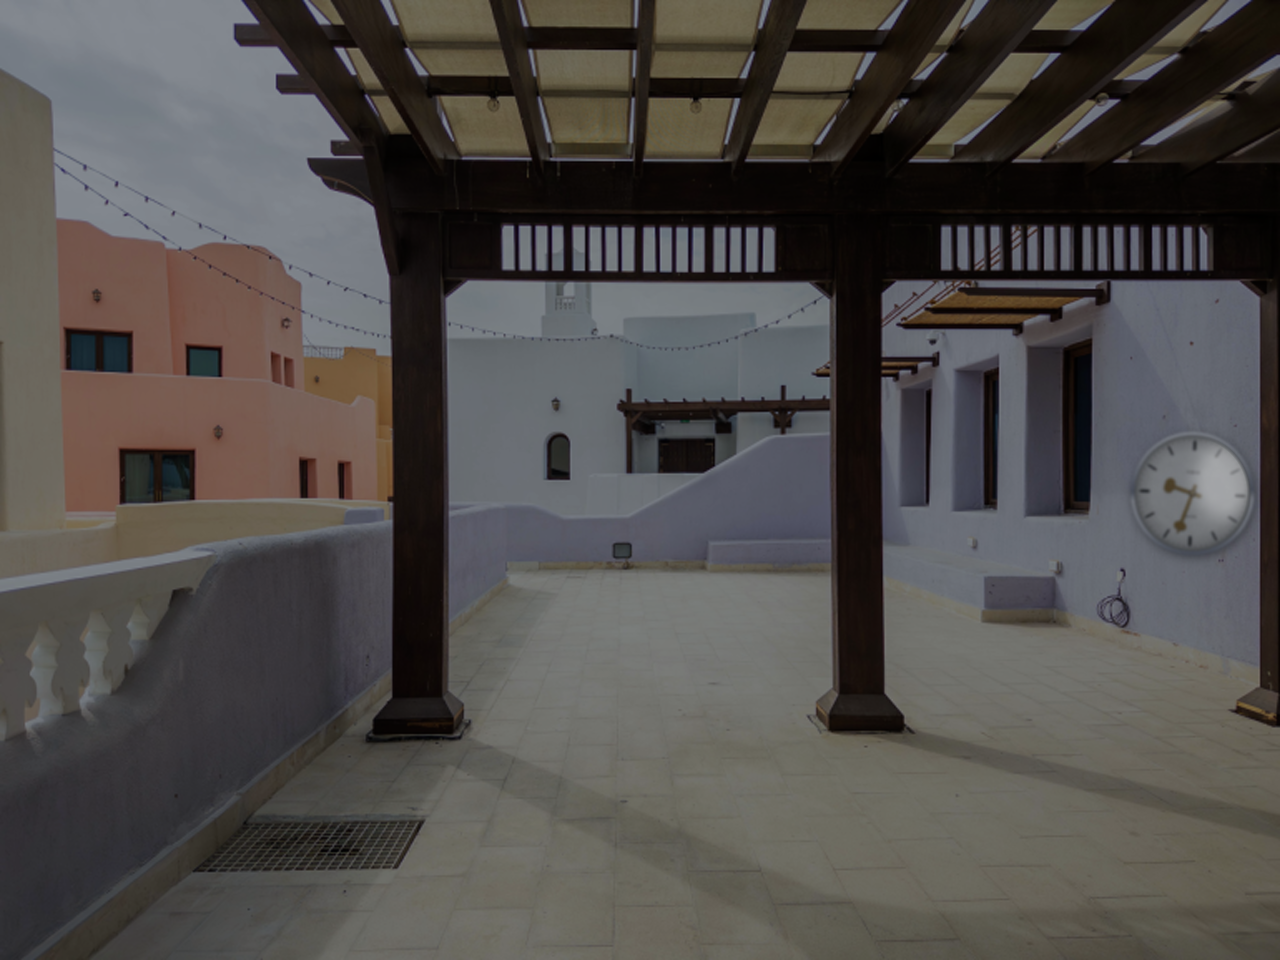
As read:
h=9 m=33
